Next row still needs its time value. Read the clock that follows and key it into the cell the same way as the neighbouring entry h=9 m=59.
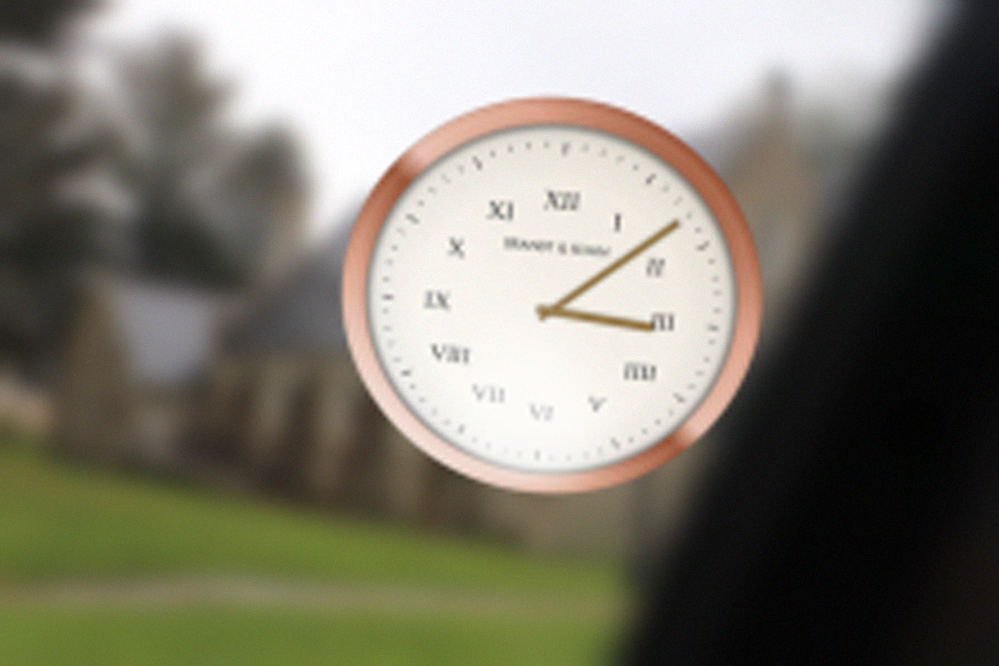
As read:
h=3 m=8
